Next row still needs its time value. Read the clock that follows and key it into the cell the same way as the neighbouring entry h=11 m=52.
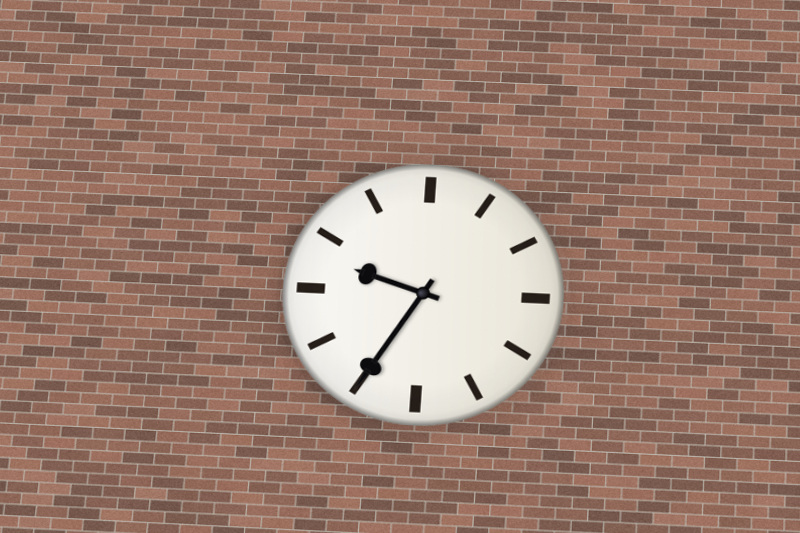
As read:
h=9 m=35
